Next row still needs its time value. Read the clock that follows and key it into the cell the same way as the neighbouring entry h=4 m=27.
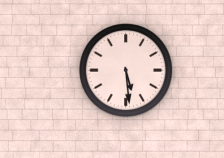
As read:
h=5 m=29
